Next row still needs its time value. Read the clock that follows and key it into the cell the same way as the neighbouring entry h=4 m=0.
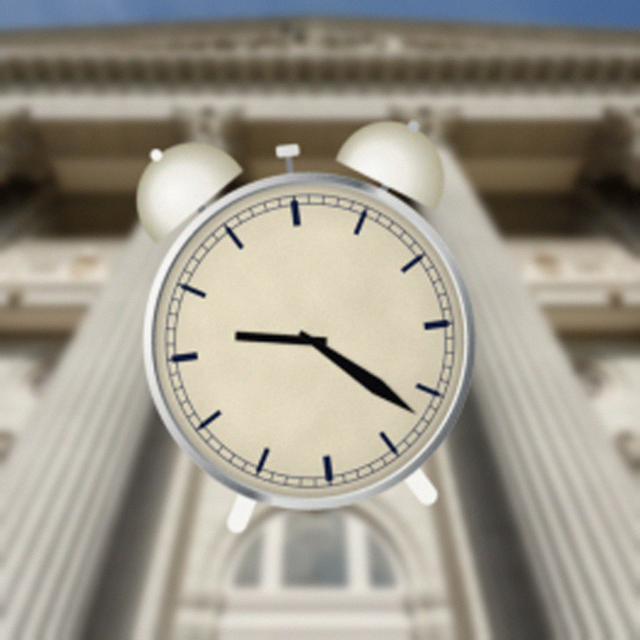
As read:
h=9 m=22
